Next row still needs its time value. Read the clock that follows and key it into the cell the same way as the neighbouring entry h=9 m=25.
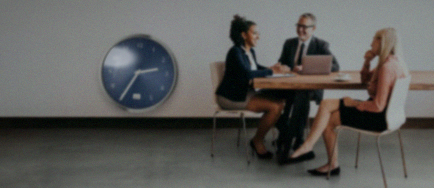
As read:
h=2 m=35
